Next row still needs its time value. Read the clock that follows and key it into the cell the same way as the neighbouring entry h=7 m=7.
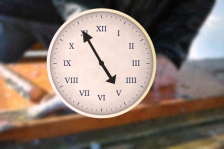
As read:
h=4 m=55
